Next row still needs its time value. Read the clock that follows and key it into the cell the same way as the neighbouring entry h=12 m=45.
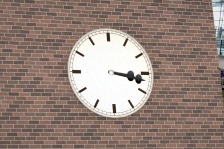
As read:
h=3 m=17
